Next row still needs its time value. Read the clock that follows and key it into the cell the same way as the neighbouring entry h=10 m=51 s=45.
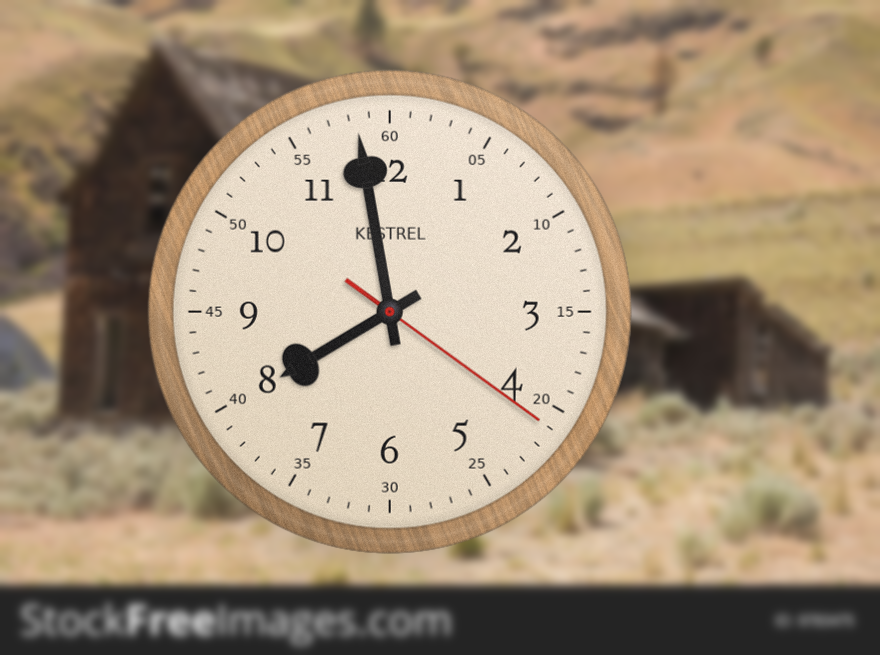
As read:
h=7 m=58 s=21
